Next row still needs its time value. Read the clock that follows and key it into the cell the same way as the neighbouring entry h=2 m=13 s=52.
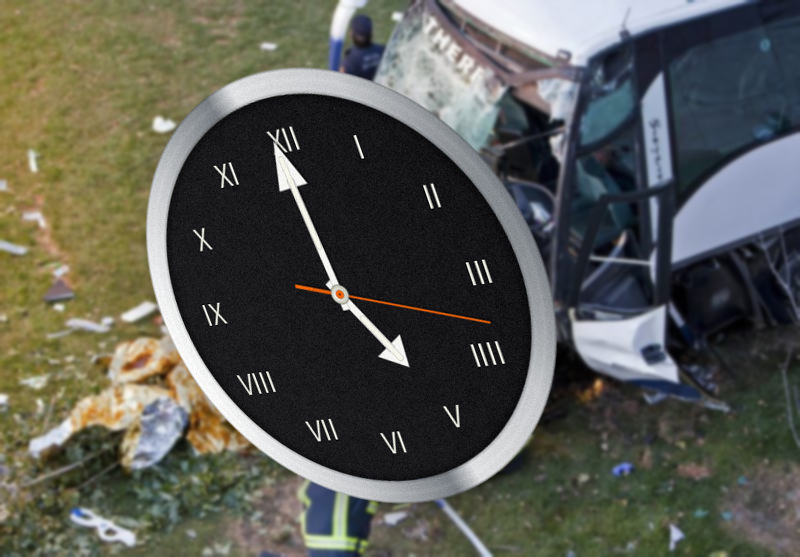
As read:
h=4 m=59 s=18
